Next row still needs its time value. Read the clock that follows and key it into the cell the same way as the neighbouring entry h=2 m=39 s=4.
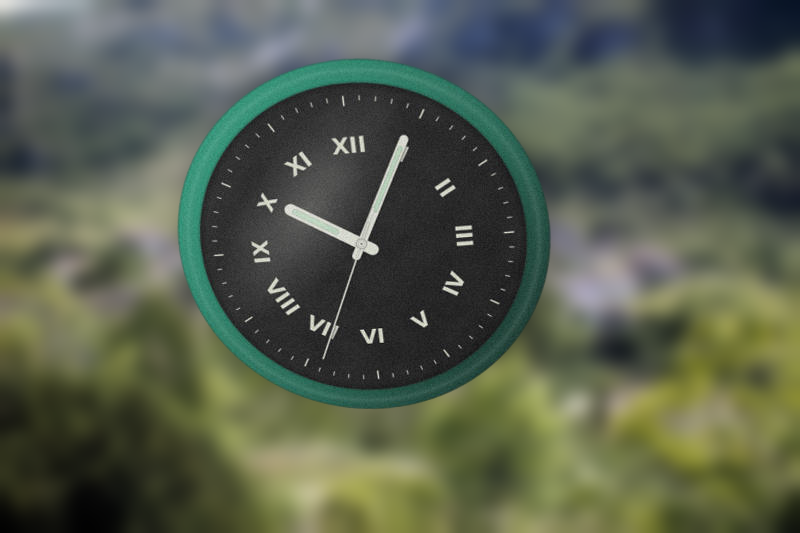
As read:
h=10 m=4 s=34
